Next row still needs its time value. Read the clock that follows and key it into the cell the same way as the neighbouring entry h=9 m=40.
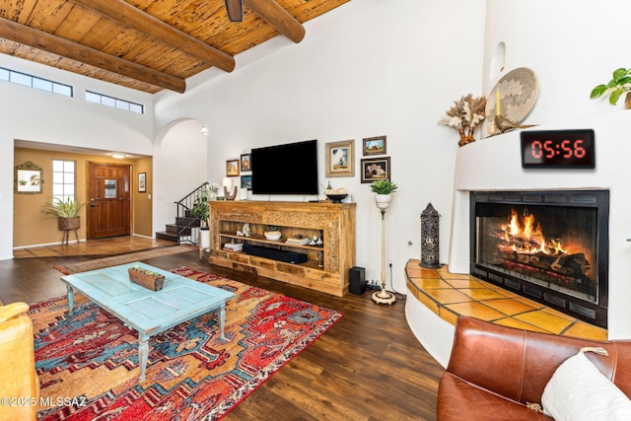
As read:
h=5 m=56
